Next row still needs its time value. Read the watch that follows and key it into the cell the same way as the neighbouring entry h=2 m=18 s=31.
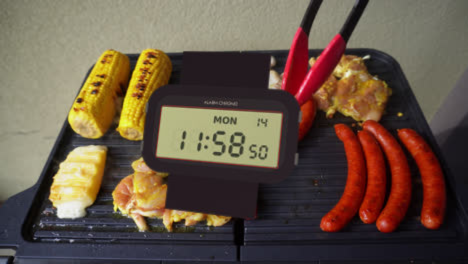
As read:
h=11 m=58 s=50
